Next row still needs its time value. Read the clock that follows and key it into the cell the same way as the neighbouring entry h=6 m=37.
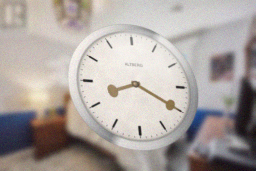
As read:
h=8 m=20
